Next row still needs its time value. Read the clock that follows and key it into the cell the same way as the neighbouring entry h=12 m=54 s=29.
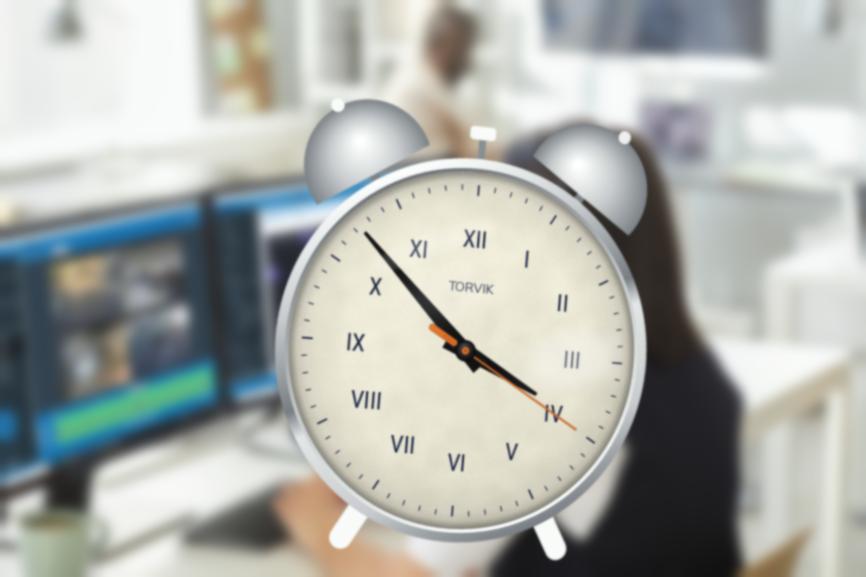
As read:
h=3 m=52 s=20
